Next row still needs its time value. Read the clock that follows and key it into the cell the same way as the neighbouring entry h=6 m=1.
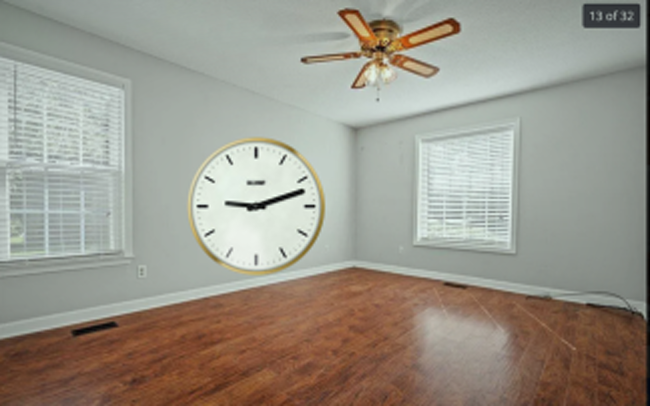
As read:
h=9 m=12
